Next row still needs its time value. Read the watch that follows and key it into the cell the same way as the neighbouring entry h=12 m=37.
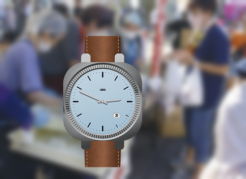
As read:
h=2 m=49
